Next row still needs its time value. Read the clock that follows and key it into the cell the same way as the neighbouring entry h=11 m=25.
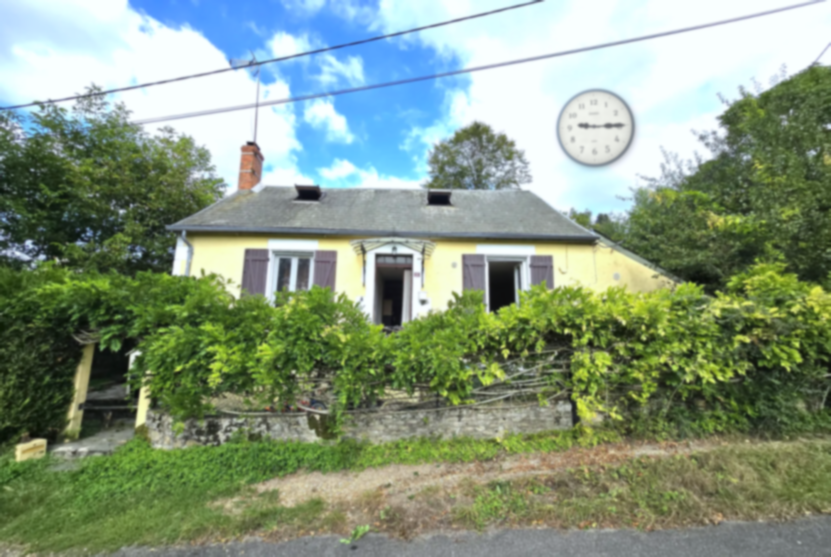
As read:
h=9 m=15
